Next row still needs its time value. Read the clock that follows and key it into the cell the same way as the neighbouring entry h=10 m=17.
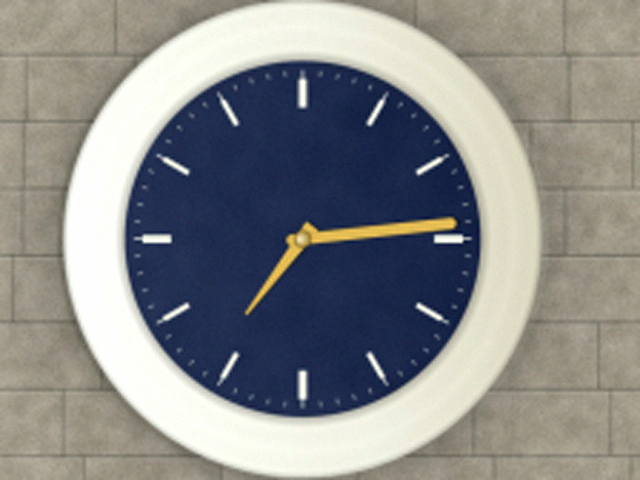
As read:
h=7 m=14
